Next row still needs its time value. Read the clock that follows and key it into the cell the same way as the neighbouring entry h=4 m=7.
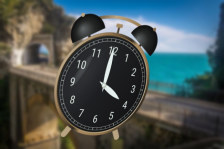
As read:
h=4 m=0
